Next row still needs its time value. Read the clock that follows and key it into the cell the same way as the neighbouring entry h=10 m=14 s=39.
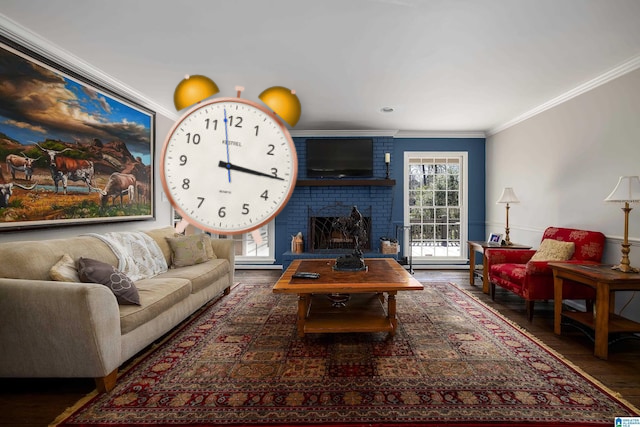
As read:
h=3 m=15 s=58
